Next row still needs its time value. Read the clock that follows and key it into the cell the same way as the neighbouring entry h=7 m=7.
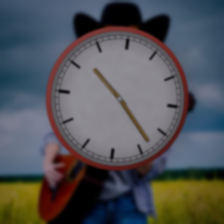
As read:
h=10 m=23
